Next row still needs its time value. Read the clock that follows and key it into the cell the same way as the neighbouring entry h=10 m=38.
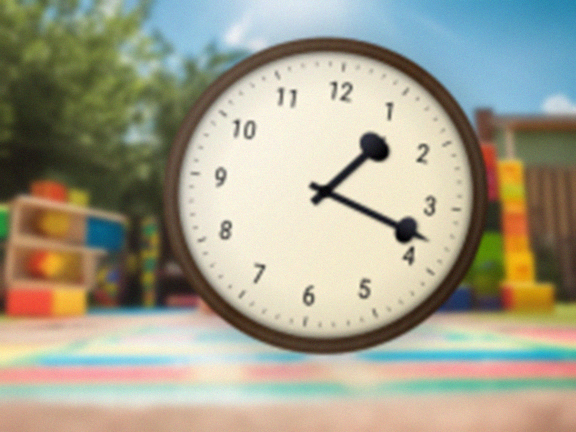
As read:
h=1 m=18
